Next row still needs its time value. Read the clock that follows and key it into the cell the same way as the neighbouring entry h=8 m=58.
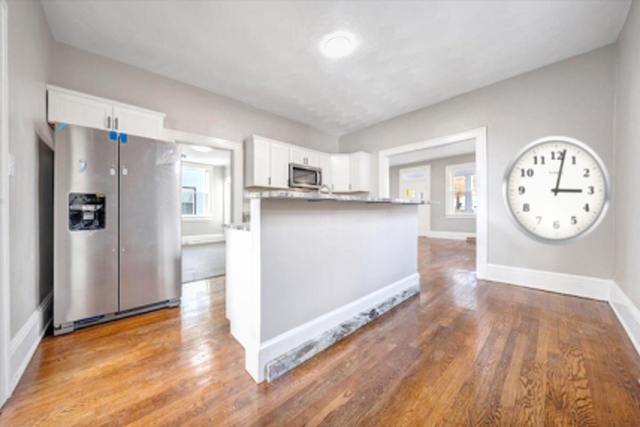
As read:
h=3 m=2
